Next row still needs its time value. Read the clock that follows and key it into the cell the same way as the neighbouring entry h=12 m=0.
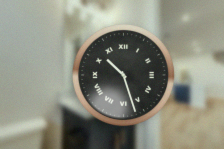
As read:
h=10 m=27
